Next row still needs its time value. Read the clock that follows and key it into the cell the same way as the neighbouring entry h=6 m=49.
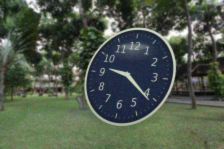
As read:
h=9 m=21
